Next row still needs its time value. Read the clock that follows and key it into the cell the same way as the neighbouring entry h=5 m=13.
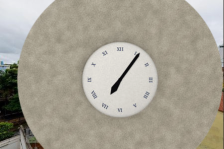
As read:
h=7 m=6
